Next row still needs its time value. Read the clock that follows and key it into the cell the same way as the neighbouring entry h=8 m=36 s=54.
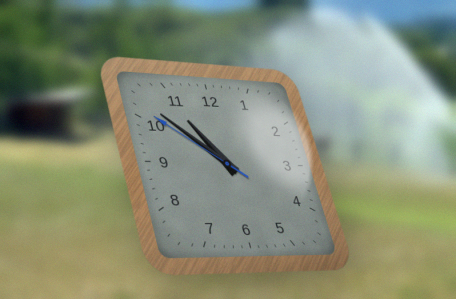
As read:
h=10 m=51 s=51
